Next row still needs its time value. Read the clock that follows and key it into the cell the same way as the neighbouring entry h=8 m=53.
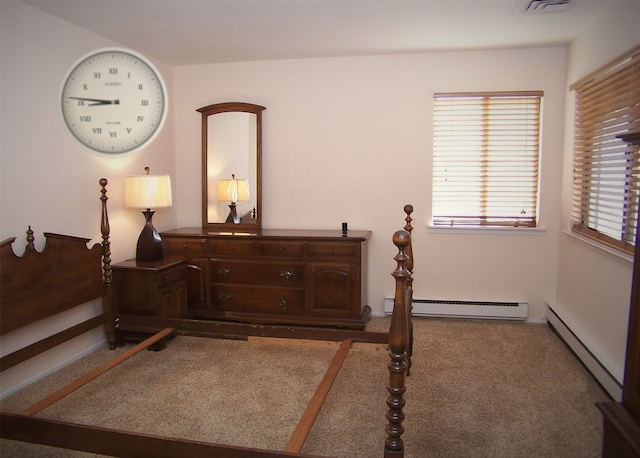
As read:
h=8 m=46
